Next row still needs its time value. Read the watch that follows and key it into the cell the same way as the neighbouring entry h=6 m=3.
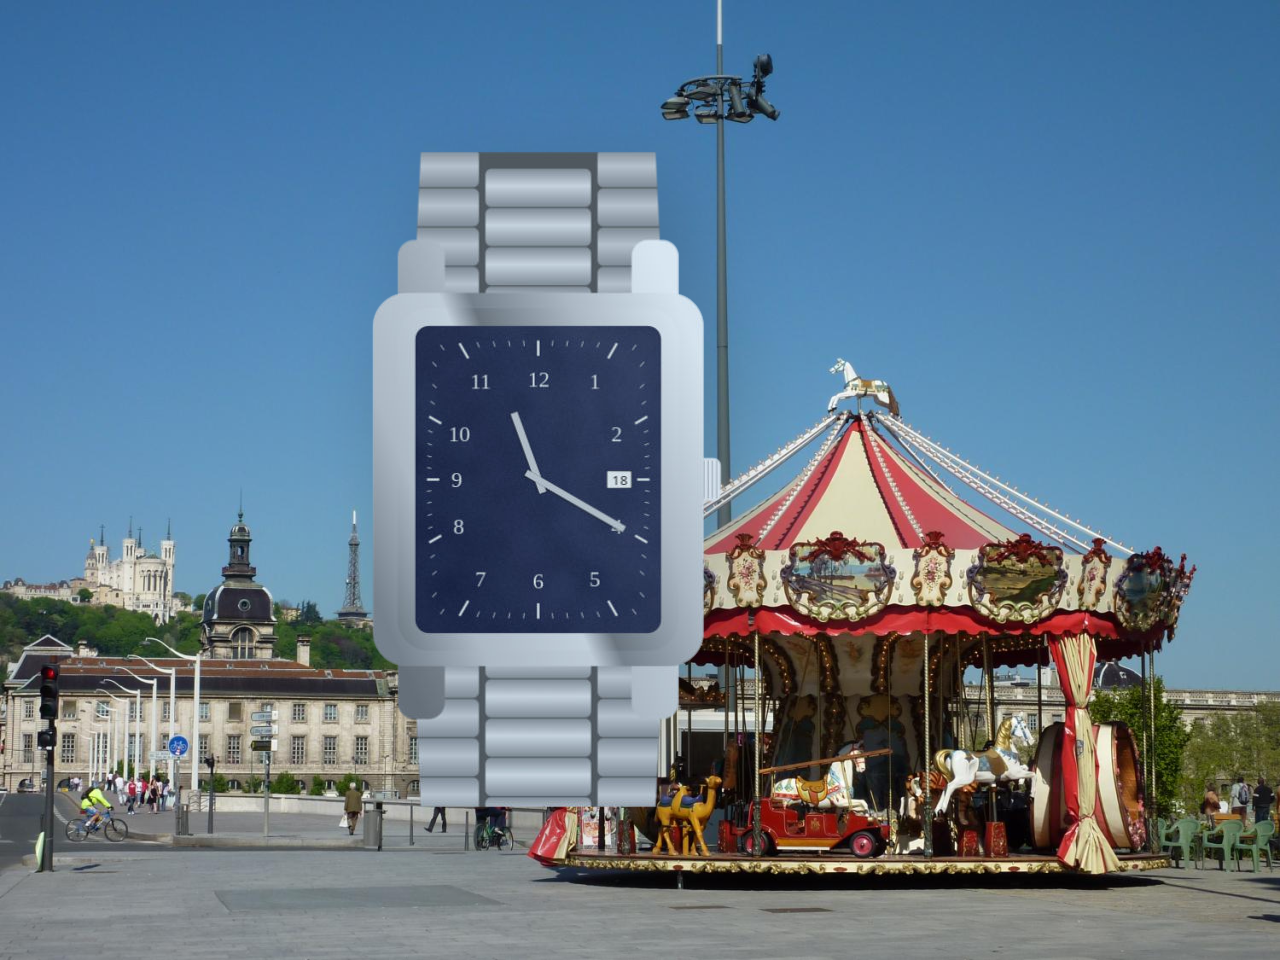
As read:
h=11 m=20
